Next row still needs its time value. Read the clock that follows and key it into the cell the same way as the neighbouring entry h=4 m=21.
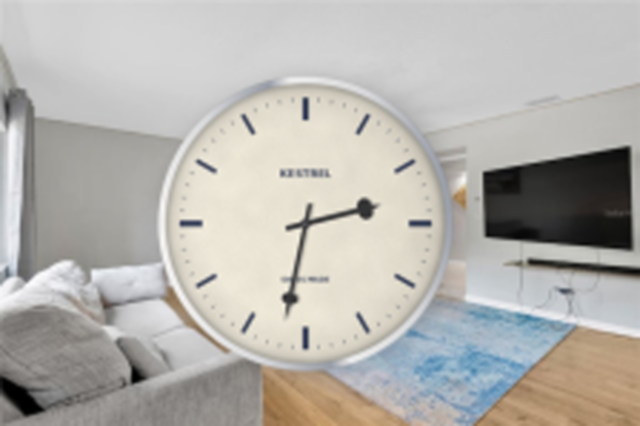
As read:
h=2 m=32
